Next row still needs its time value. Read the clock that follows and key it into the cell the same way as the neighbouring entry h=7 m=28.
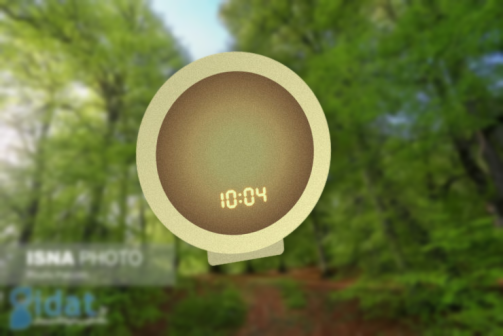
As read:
h=10 m=4
